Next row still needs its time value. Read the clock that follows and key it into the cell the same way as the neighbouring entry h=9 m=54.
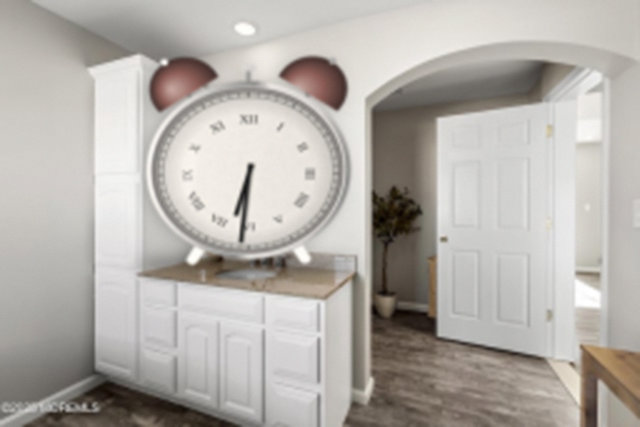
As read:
h=6 m=31
